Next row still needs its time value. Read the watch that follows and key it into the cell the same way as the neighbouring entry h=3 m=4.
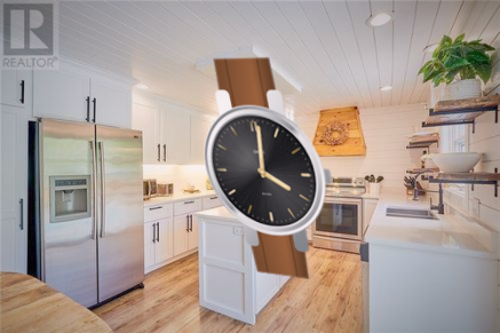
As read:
h=4 m=1
